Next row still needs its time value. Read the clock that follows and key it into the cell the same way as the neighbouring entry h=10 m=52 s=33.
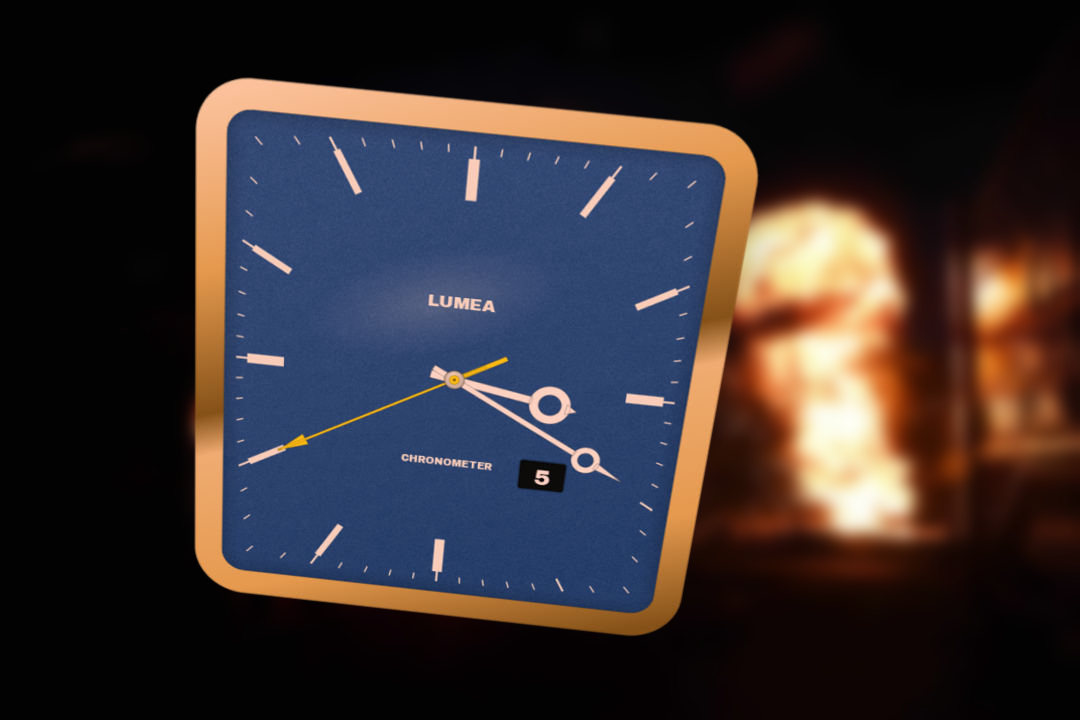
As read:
h=3 m=19 s=40
